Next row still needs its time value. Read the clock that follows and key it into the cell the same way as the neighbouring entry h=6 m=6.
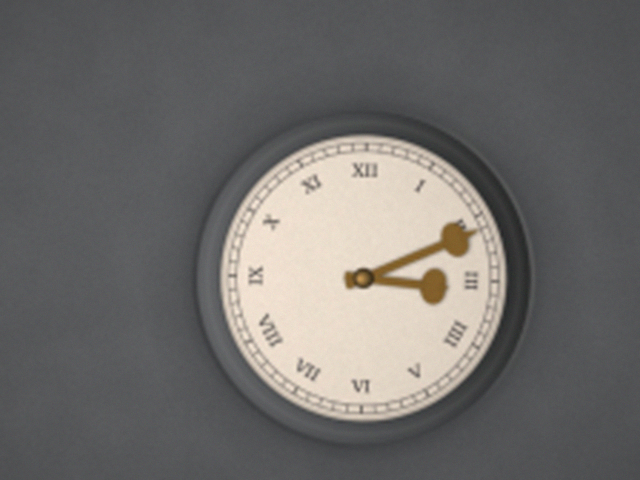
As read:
h=3 m=11
